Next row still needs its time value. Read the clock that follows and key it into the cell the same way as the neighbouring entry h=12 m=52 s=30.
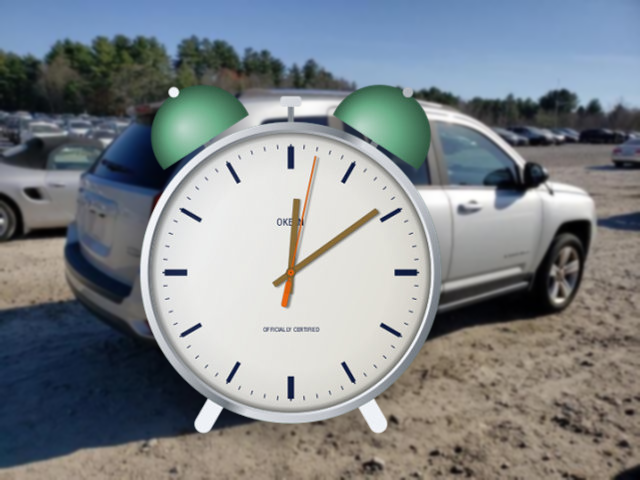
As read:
h=12 m=9 s=2
